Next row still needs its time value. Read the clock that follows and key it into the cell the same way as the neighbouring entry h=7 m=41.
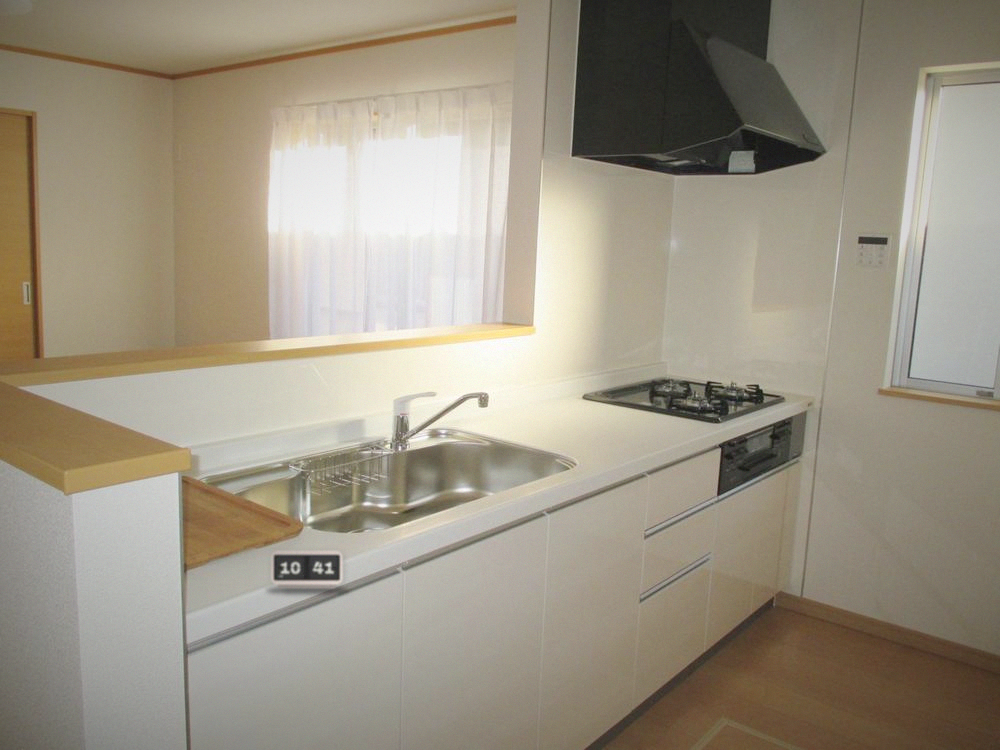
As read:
h=10 m=41
